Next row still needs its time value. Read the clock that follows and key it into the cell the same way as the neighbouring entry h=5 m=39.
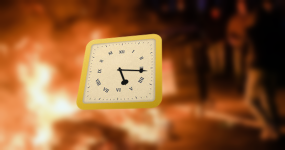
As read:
h=5 m=16
